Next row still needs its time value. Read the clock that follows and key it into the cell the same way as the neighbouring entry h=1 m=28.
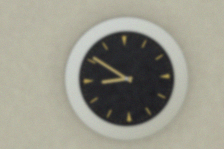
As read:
h=8 m=51
